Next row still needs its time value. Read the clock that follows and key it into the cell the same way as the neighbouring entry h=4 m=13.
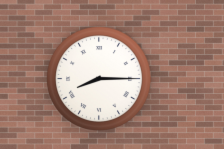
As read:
h=8 m=15
